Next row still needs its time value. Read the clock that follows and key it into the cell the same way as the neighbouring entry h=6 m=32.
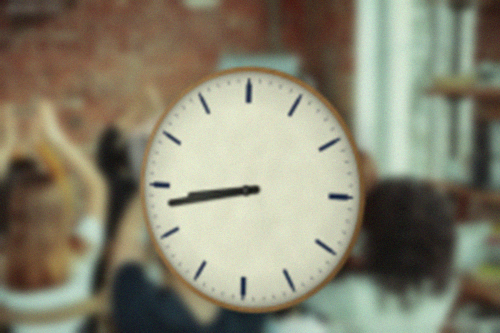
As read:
h=8 m=43
